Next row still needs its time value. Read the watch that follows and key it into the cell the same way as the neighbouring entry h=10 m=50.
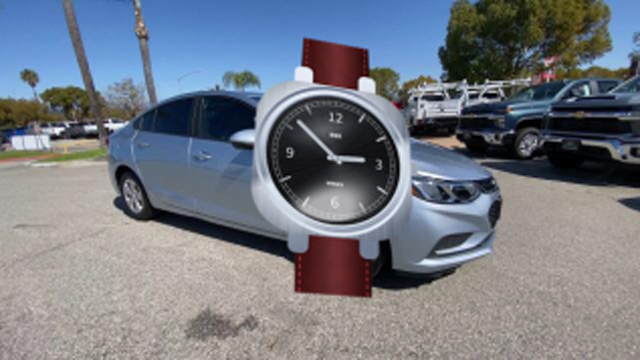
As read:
h=2 m=52
